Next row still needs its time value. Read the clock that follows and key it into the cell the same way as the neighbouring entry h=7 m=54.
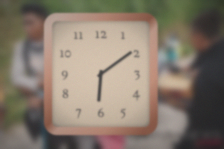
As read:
h=6 m=9
